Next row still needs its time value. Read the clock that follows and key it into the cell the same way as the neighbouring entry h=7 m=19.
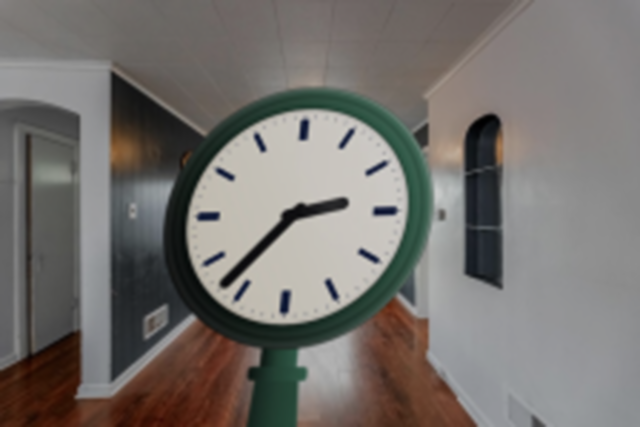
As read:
h=2 m=37
